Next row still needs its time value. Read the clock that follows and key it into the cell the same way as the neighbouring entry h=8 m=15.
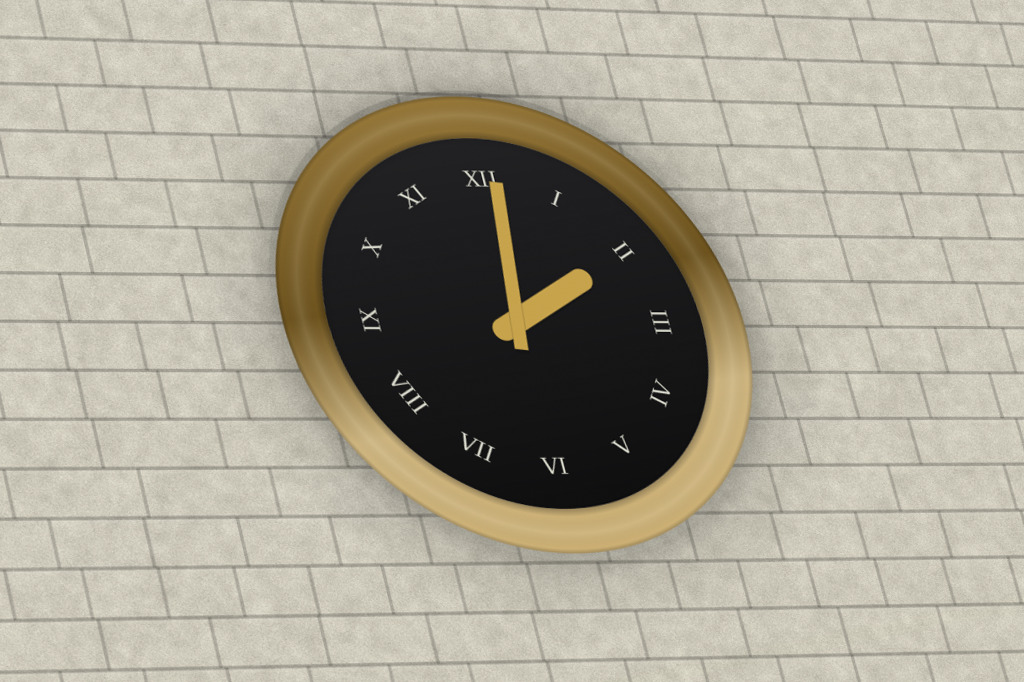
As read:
h=2 m=1
